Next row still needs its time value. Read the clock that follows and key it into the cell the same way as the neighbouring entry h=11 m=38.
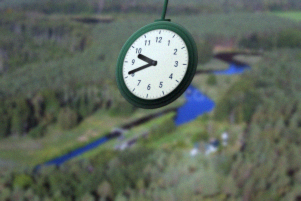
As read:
h=9 m=41
